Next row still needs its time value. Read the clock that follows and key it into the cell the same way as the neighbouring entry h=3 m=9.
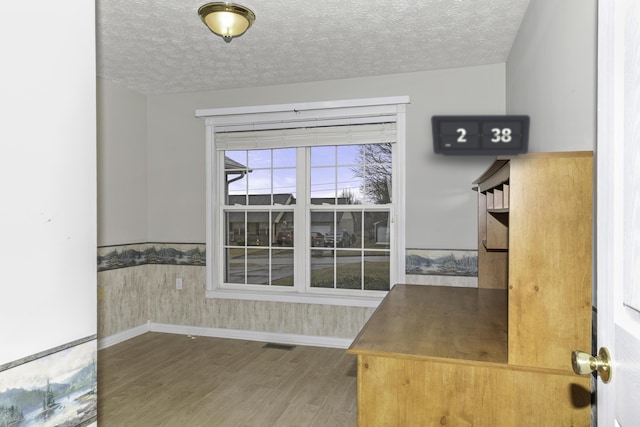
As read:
h=2 m=38
